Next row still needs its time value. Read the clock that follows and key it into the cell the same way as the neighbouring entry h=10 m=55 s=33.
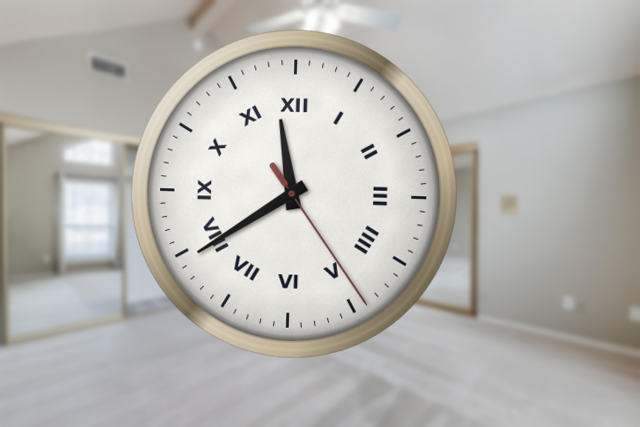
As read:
h=11 m=39 s=24
